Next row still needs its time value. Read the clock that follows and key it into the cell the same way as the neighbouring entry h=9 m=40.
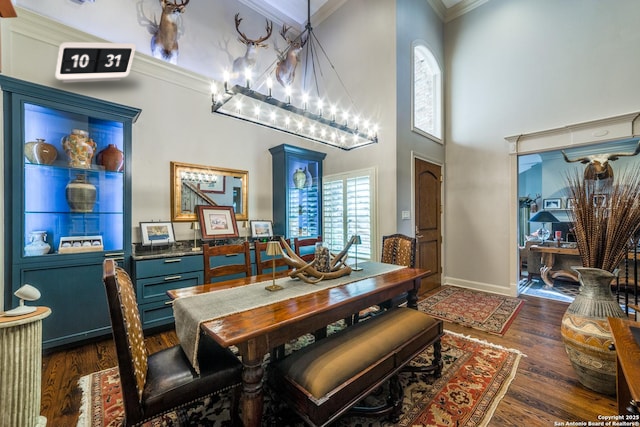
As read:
h=10 m=31
